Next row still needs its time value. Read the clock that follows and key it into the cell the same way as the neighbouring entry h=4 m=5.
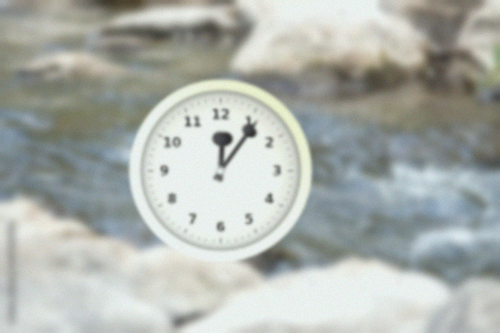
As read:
h=12 m=6
